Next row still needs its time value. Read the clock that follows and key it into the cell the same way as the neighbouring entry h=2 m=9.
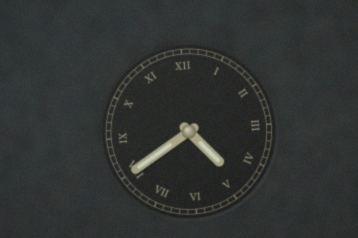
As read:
h=4 m=40
